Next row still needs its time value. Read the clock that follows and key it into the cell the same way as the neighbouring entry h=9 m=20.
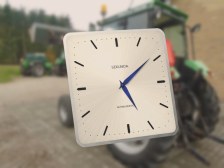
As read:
h=5 m=9
